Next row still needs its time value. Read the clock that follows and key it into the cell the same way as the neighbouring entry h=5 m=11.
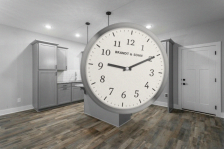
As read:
h=9 m=10
